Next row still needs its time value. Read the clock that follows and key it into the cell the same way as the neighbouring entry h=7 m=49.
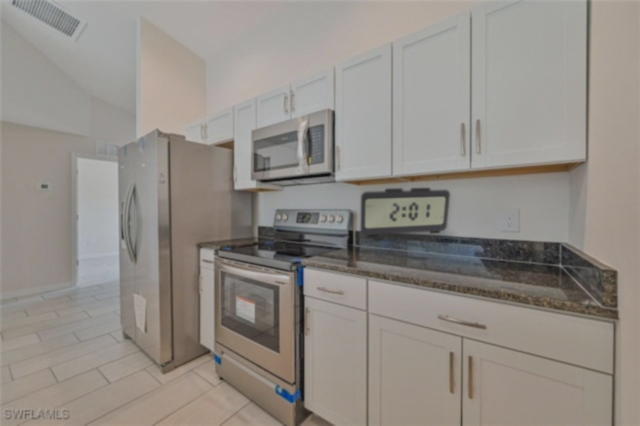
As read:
h=2 m=1
